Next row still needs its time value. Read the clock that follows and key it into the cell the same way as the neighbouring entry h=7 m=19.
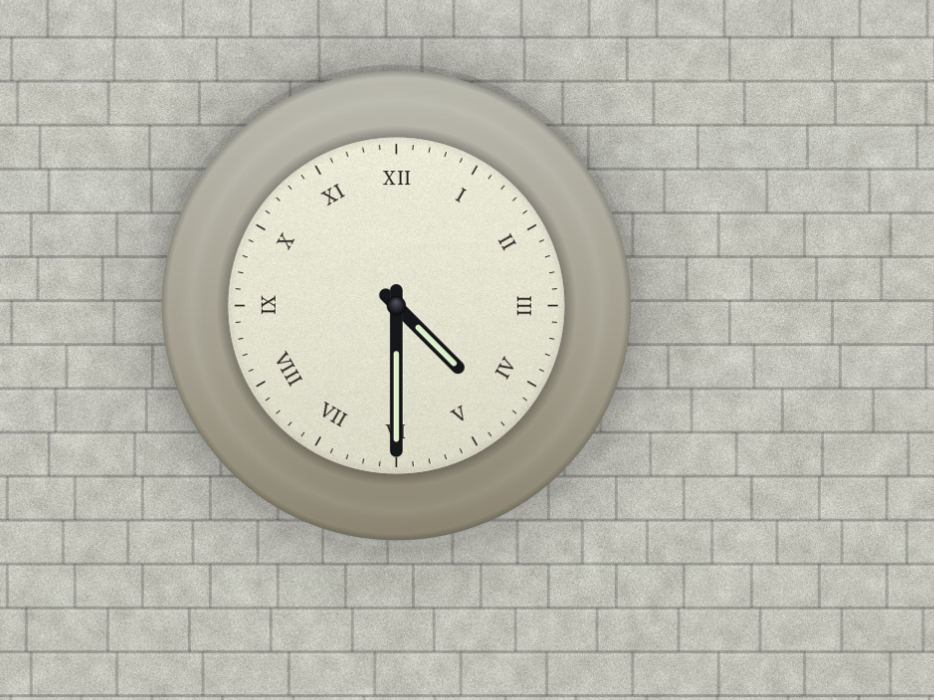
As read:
h=4 m=30
